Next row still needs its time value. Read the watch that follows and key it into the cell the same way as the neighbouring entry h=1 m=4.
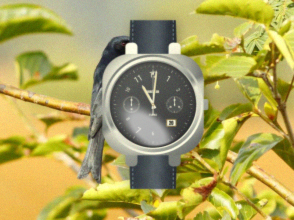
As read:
h=11 m=1
